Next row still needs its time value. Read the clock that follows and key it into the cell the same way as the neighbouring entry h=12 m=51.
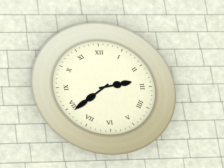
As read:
h=2 m=39
